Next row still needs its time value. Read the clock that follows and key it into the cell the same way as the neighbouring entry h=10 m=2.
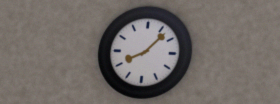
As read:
h=8 m=7
